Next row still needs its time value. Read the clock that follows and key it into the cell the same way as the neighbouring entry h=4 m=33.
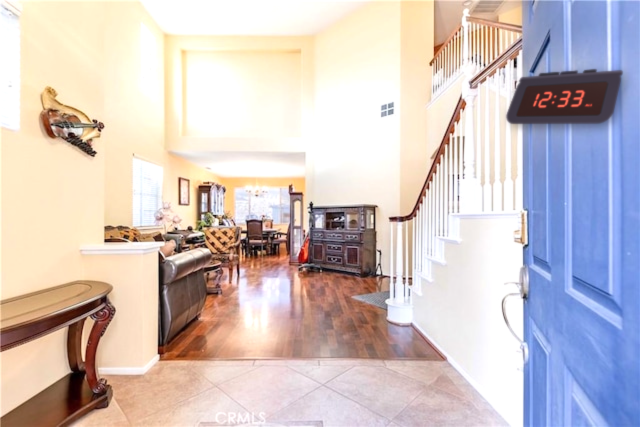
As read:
h=12 m=33
